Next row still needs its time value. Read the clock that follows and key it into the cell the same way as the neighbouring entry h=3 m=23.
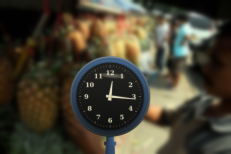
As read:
h=12 m=16
